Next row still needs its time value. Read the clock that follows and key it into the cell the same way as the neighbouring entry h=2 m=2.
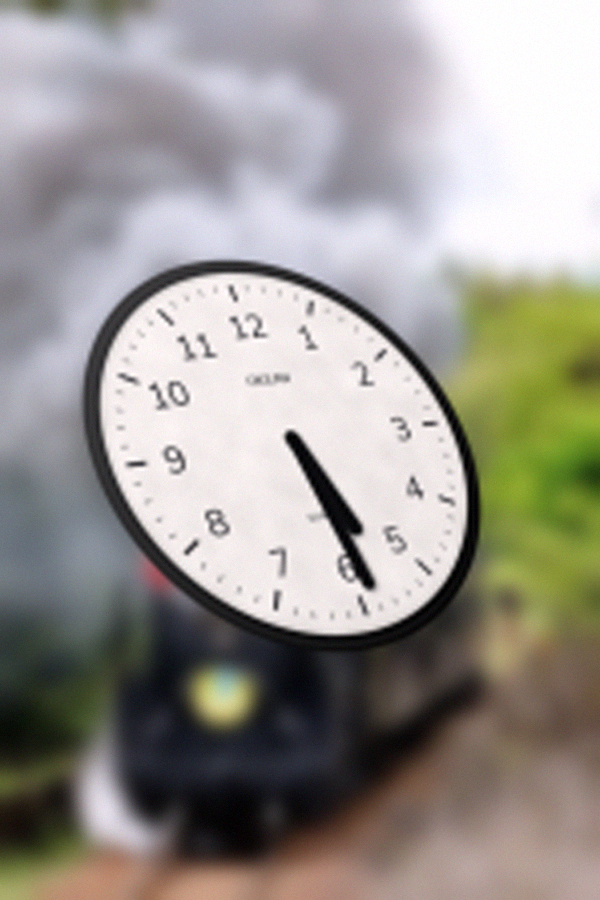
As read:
h=5 m=29
